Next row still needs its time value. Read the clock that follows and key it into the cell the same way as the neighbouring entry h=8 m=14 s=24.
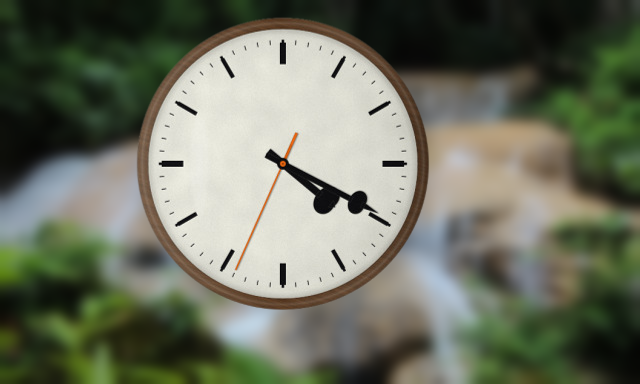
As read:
h=4 m=19 s=34
